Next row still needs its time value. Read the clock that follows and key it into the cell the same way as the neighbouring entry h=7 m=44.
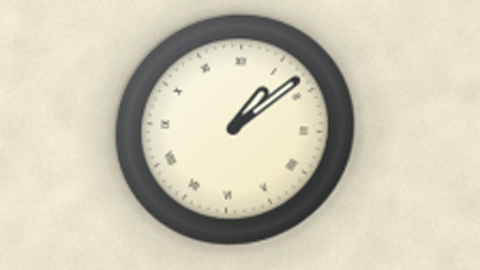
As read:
h=1 m=8
